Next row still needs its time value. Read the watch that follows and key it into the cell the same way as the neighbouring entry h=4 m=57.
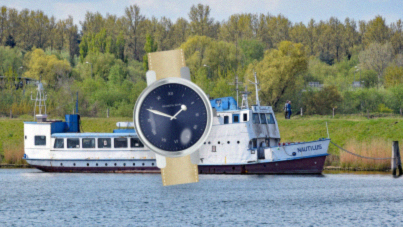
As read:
h=1 m=49
